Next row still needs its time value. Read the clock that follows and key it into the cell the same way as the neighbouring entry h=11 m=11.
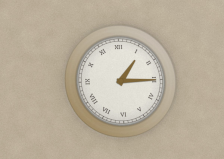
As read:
h=1 m=15
